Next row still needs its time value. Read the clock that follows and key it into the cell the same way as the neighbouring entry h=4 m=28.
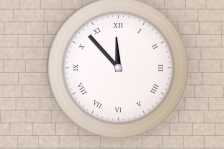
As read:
h=11 m=53
